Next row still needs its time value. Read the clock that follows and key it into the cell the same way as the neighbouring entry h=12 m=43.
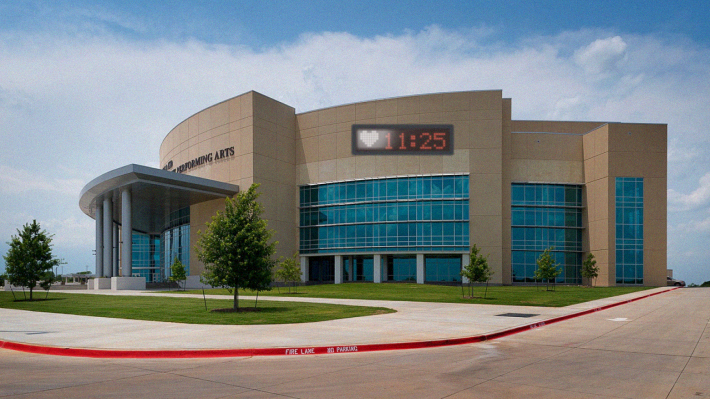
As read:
h=11 m=25
